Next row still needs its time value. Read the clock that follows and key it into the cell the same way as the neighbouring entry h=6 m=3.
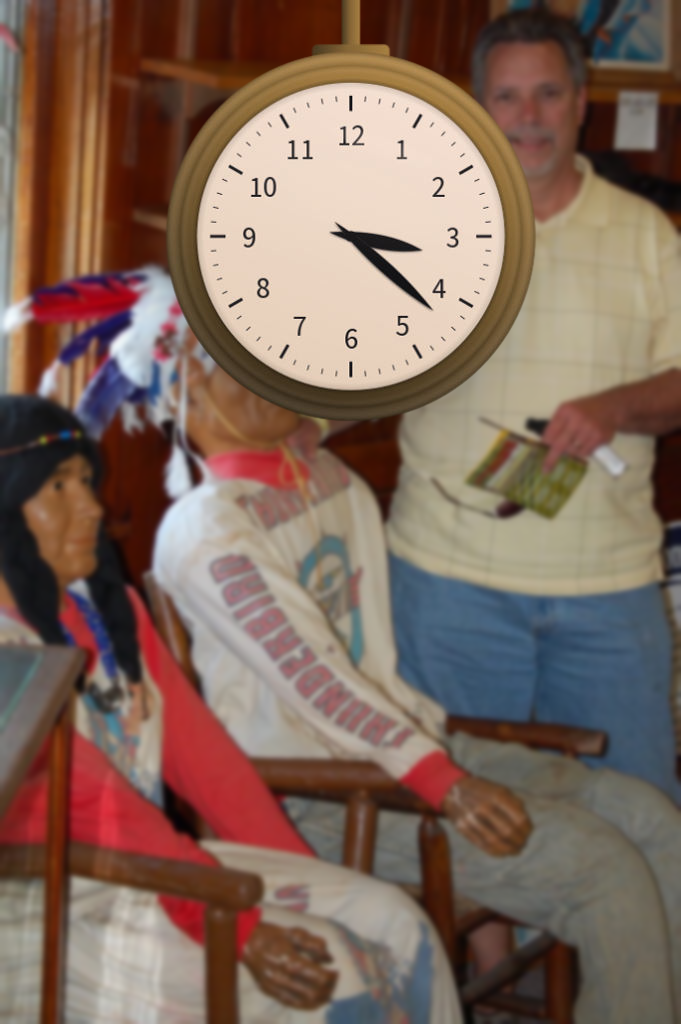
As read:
h=3 m=22
